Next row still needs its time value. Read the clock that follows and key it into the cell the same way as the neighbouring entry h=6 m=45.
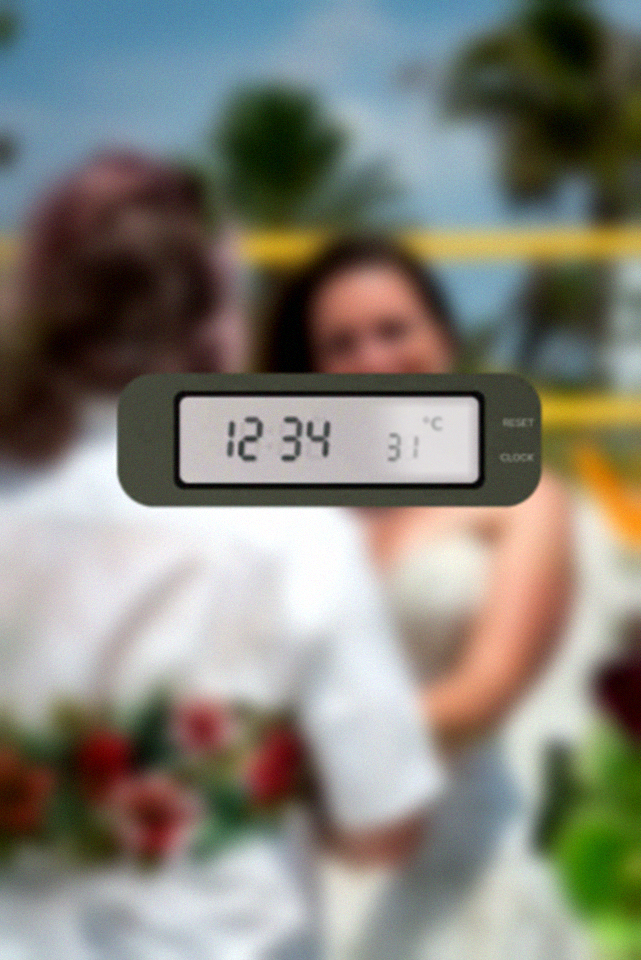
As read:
h=12 m=34
